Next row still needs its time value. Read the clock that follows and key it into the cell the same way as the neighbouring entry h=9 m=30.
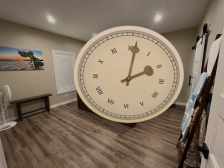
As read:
h=2 m=1
